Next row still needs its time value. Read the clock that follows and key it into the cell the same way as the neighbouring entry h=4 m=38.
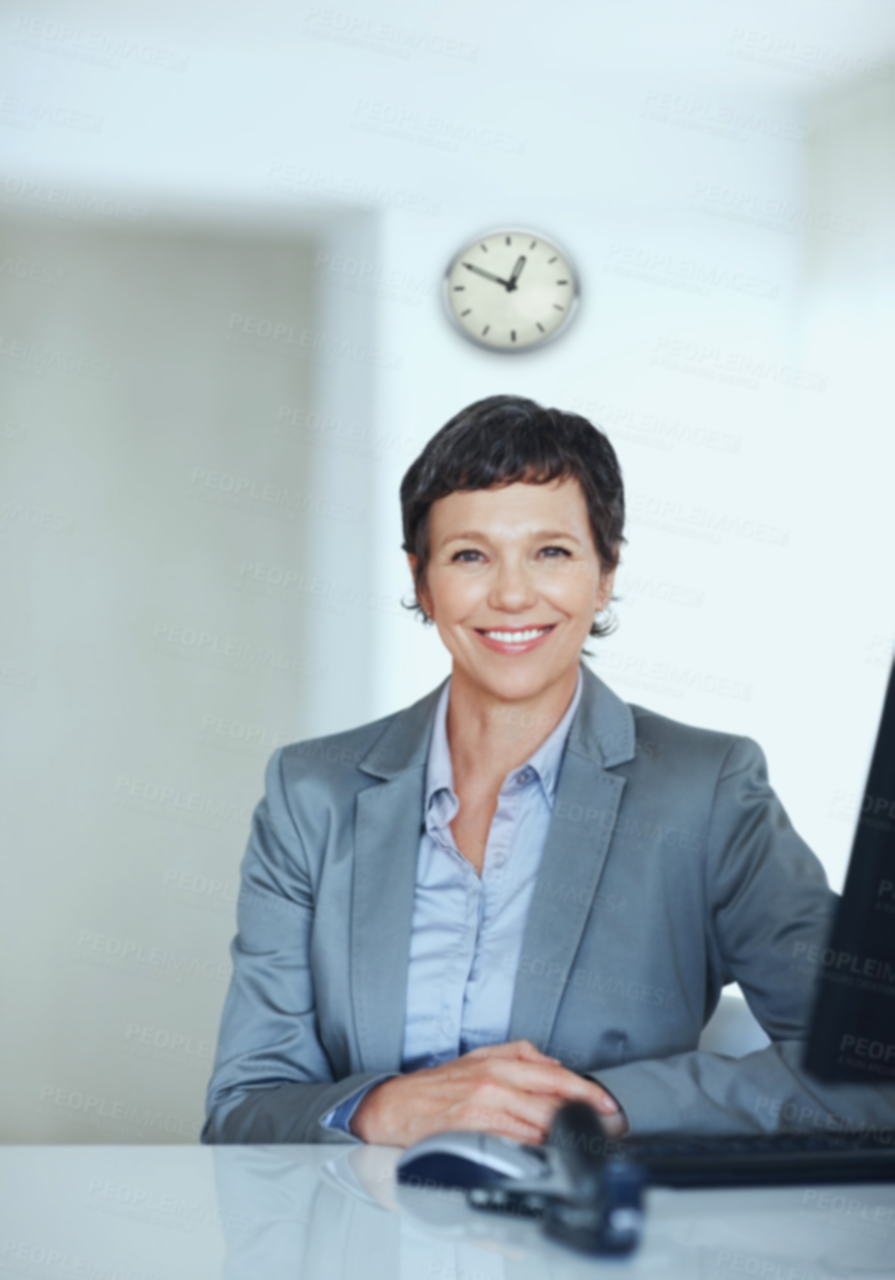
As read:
h=12 m=50
